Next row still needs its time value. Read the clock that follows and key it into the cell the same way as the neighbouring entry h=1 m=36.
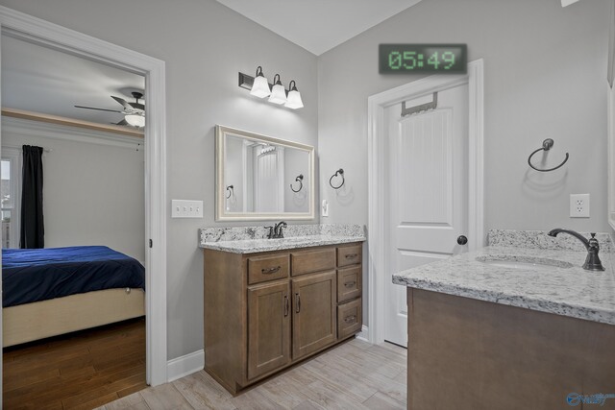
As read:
h=5 m=49
